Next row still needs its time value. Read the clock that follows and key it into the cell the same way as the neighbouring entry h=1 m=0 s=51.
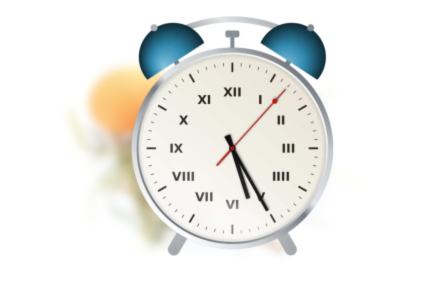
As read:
h=5 m=25 s=7
